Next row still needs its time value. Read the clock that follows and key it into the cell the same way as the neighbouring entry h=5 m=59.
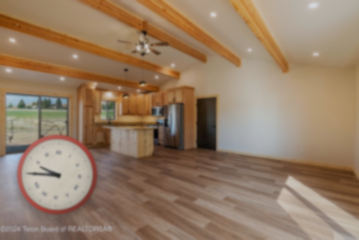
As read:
h=9 m=45
